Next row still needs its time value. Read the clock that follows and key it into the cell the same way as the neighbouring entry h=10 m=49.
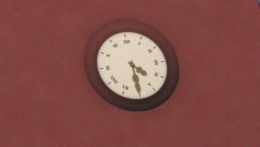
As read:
h=4 m=30
